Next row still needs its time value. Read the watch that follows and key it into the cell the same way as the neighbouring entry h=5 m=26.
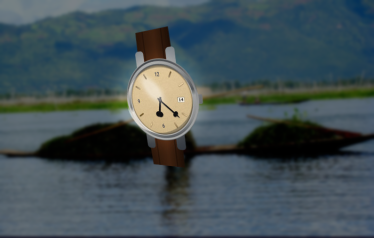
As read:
h=6 m=22
